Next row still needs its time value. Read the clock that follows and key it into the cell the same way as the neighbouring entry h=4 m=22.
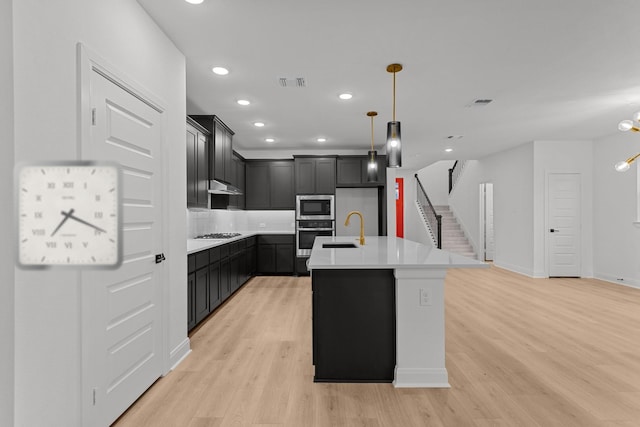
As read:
h=7 m=19
